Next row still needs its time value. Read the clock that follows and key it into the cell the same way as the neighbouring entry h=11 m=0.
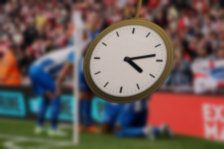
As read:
h=4 m=13
